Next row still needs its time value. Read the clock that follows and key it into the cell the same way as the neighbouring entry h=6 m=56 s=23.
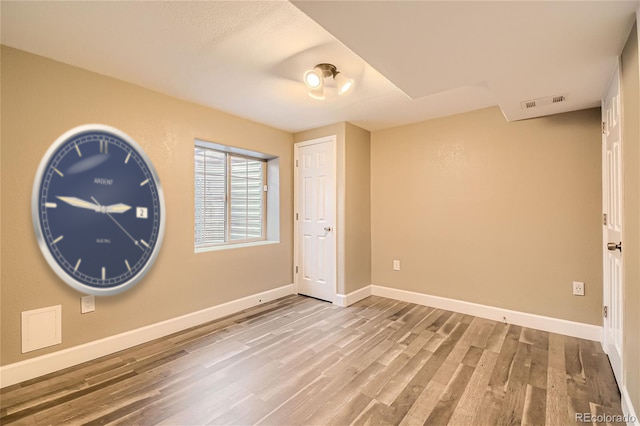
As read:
h=2 m=46 s=21
